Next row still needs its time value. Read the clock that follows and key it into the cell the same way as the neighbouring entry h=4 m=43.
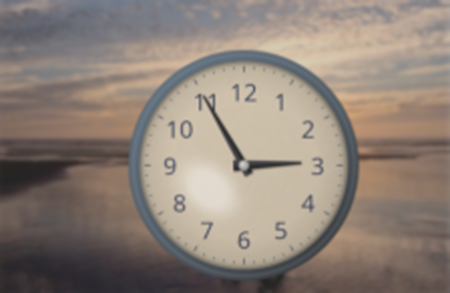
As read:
h=2 m=55
